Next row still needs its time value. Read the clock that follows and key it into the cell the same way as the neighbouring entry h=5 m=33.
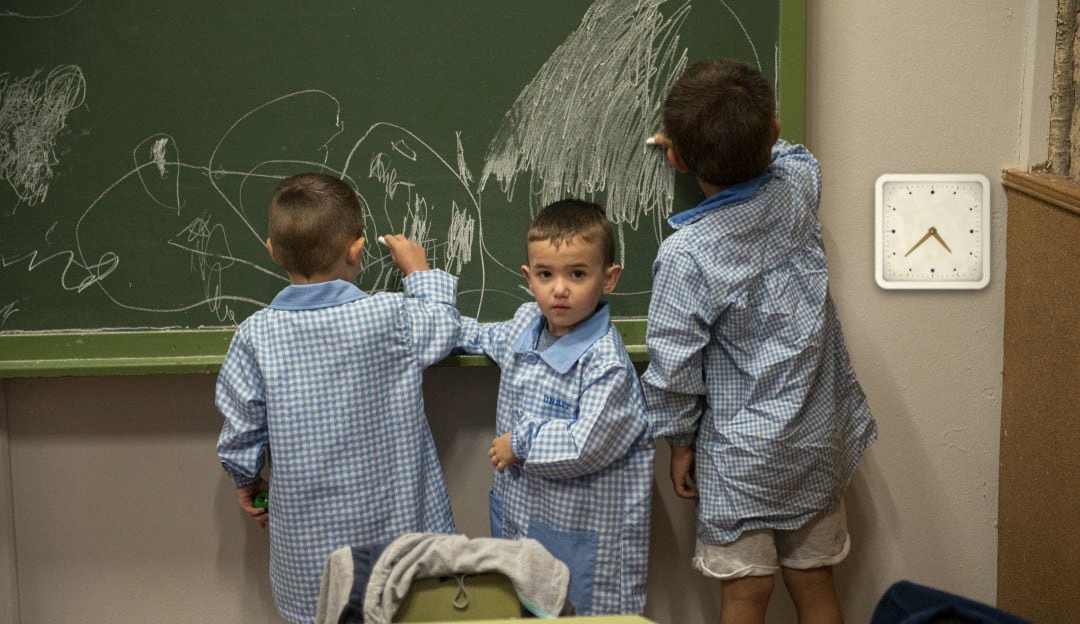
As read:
h=4 m=38
